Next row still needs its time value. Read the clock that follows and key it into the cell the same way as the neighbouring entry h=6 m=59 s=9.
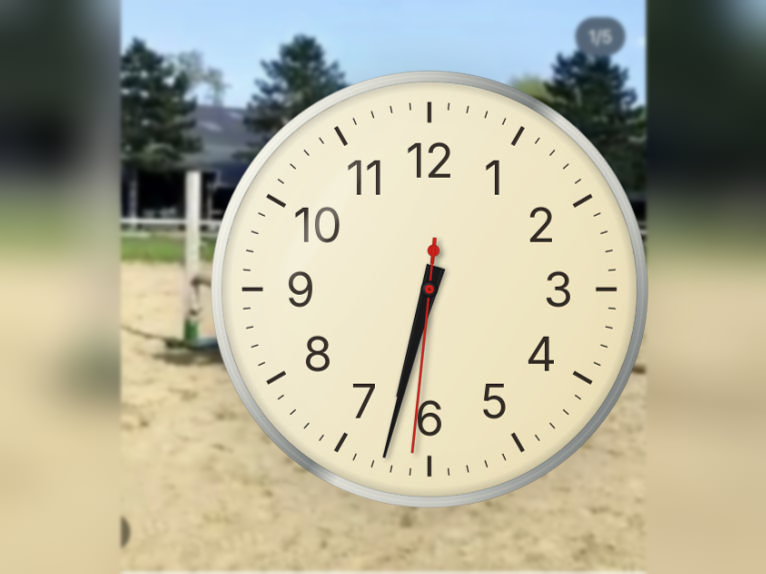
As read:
h=6 m=32 s=31
